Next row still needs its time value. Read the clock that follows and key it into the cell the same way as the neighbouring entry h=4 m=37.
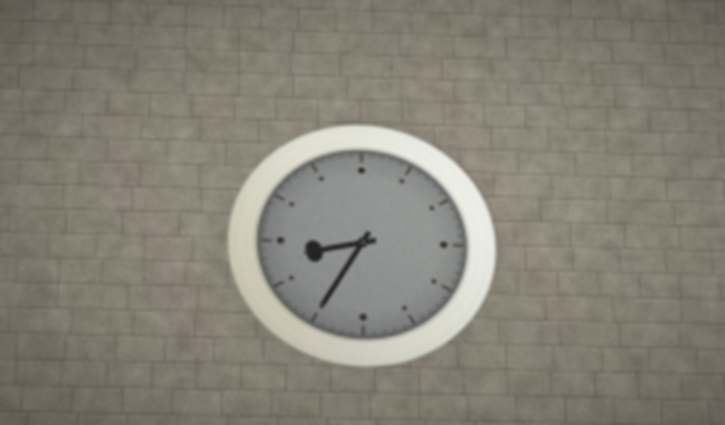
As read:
h=8 m=35
